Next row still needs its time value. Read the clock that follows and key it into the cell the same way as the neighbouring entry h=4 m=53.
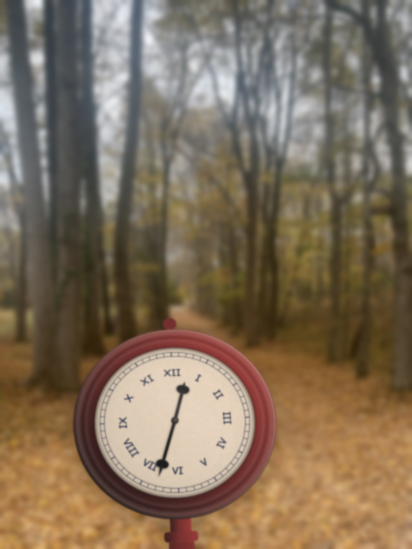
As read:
h=12 m=33
